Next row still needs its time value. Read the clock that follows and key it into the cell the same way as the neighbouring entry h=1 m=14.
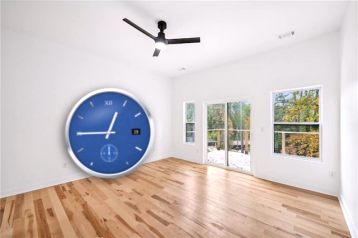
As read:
h=12 m=45
